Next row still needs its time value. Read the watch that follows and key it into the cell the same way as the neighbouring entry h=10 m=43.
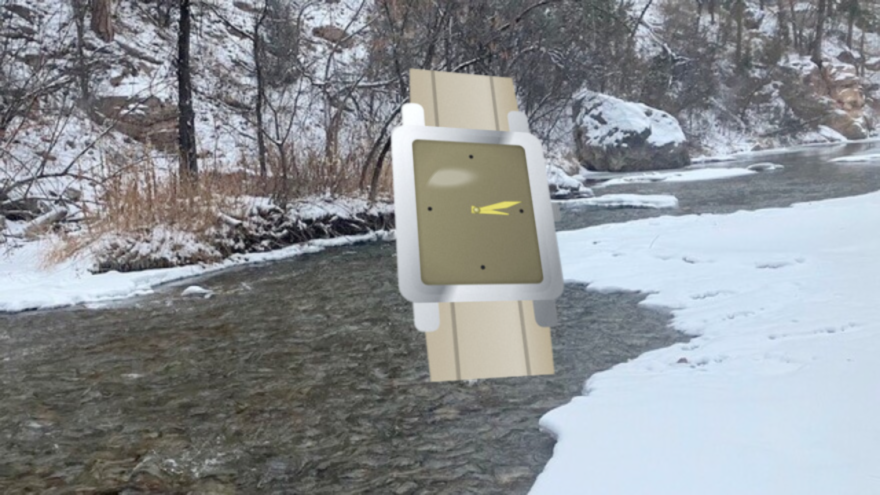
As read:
h=3 m=13
